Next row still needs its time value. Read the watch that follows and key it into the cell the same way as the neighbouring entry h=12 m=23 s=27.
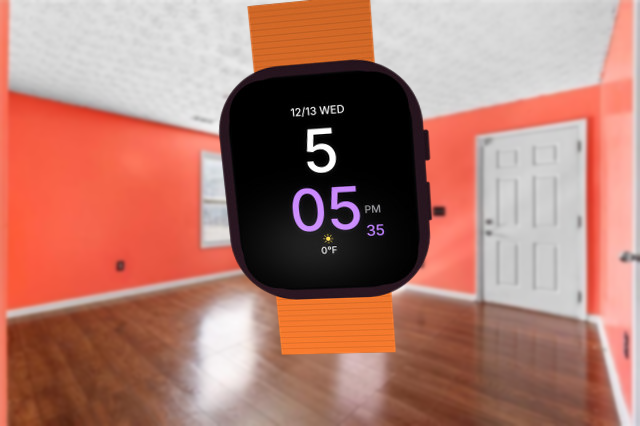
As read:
h=5 m=5 s=35
